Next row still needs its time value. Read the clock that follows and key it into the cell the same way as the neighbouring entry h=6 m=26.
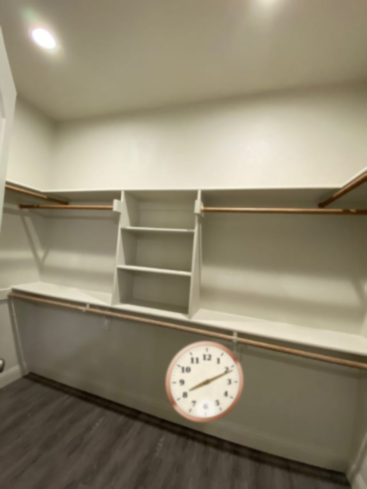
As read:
h=8 m=11
